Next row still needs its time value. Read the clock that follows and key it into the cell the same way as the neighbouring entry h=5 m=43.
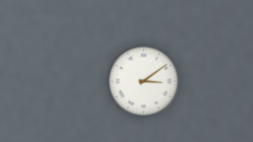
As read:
h=3 m=9
